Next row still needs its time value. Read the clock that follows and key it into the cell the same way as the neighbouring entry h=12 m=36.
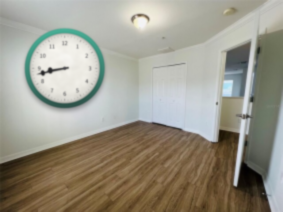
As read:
h=8 m=43
